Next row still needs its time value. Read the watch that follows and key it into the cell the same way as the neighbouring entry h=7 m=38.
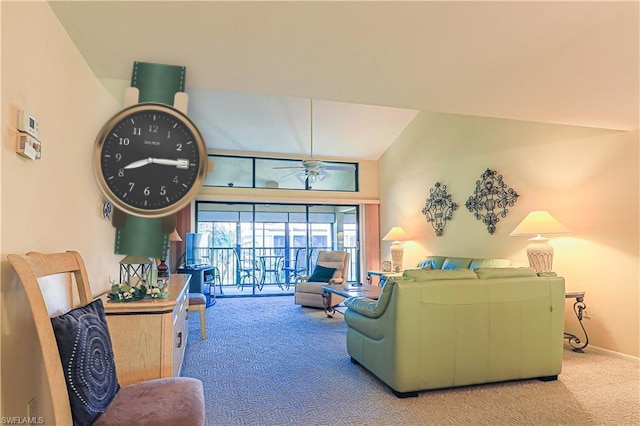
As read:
h=8 m=15
